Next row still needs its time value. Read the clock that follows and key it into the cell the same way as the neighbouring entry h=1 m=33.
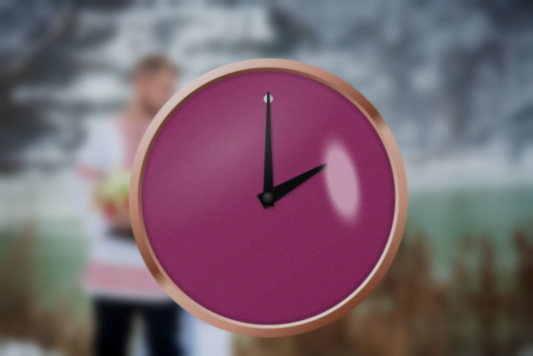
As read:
h=2 m=0
